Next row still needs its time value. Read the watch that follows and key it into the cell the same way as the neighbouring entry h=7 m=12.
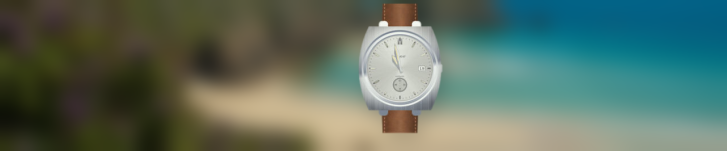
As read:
h=10 m=58
